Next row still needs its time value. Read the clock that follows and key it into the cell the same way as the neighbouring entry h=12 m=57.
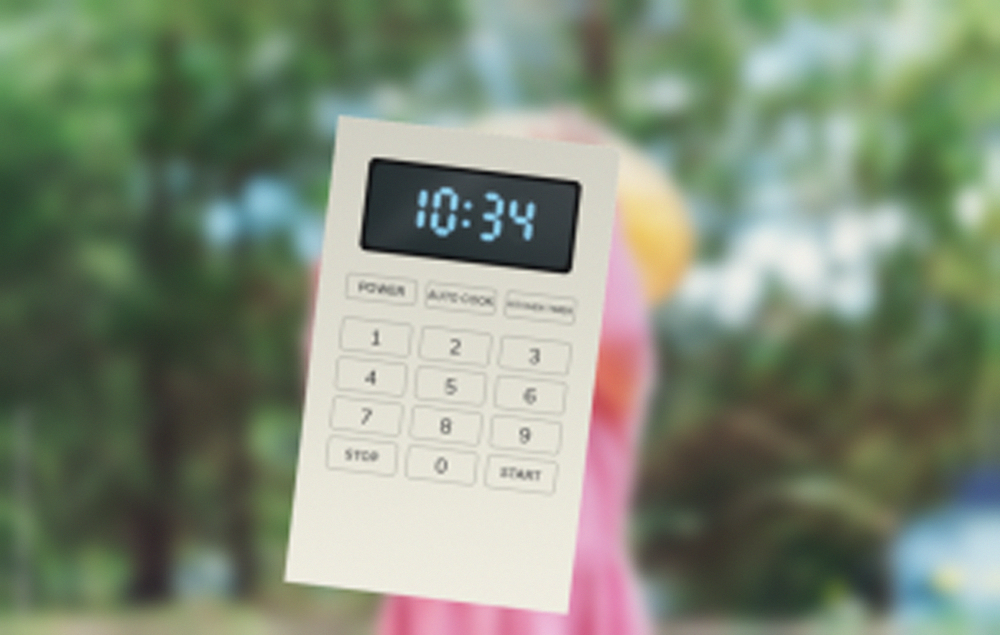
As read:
h=10 m=34
